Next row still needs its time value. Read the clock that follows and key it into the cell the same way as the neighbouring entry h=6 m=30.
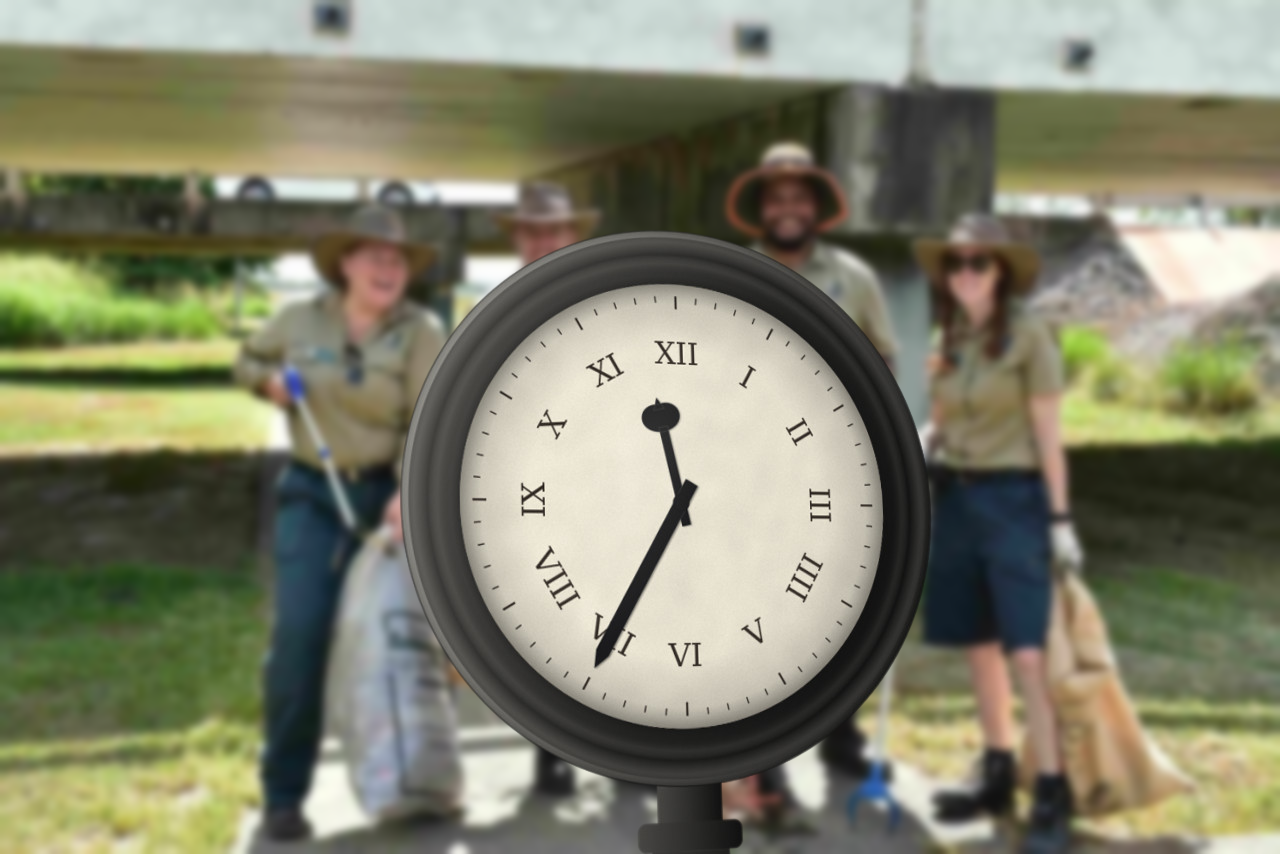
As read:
h=11 m=35
